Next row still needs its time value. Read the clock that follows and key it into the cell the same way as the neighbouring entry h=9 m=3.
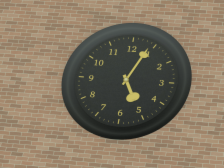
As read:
h=5 m=4
